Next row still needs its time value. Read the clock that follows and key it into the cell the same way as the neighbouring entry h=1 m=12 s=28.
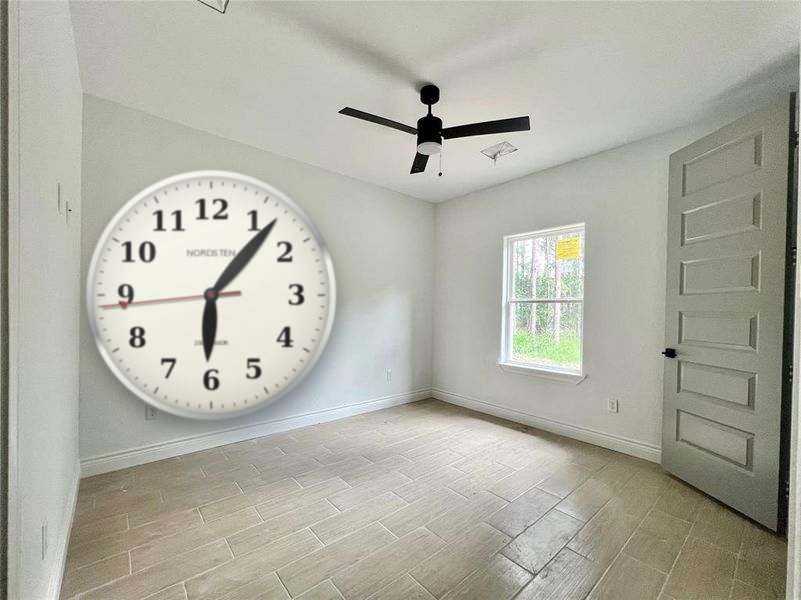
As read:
h=6 m=6 s=44
